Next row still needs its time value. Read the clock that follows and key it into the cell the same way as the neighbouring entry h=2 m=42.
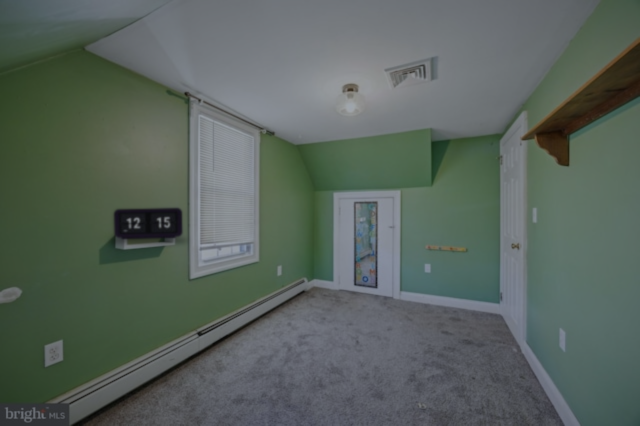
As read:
h=12 m=15
